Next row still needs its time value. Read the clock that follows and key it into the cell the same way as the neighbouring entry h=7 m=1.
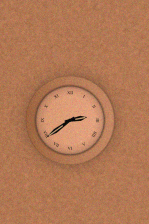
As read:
h=2 m=39
